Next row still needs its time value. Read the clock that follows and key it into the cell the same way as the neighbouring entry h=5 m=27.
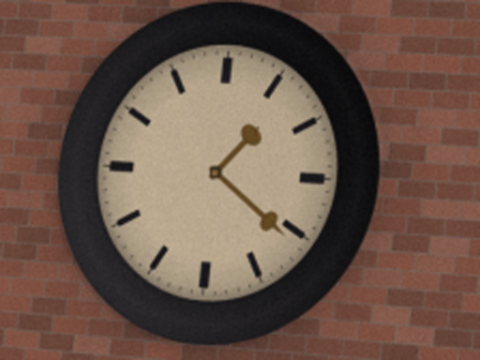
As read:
h=1 m=21
